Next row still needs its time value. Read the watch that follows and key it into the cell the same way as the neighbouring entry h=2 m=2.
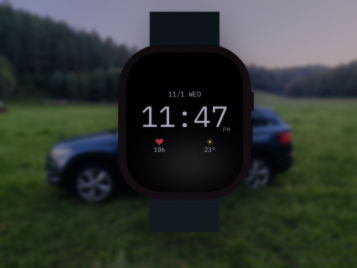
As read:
h=11 m=47
